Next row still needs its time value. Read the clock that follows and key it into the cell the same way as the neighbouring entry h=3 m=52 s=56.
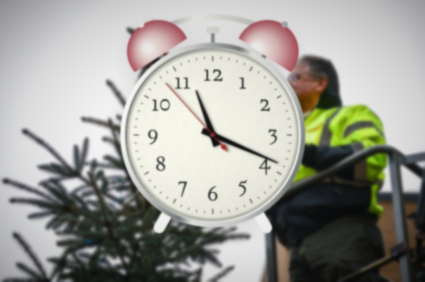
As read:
h=11 m=18 s=53
